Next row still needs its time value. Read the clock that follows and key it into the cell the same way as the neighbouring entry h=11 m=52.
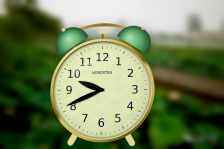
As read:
h=9 m=41
